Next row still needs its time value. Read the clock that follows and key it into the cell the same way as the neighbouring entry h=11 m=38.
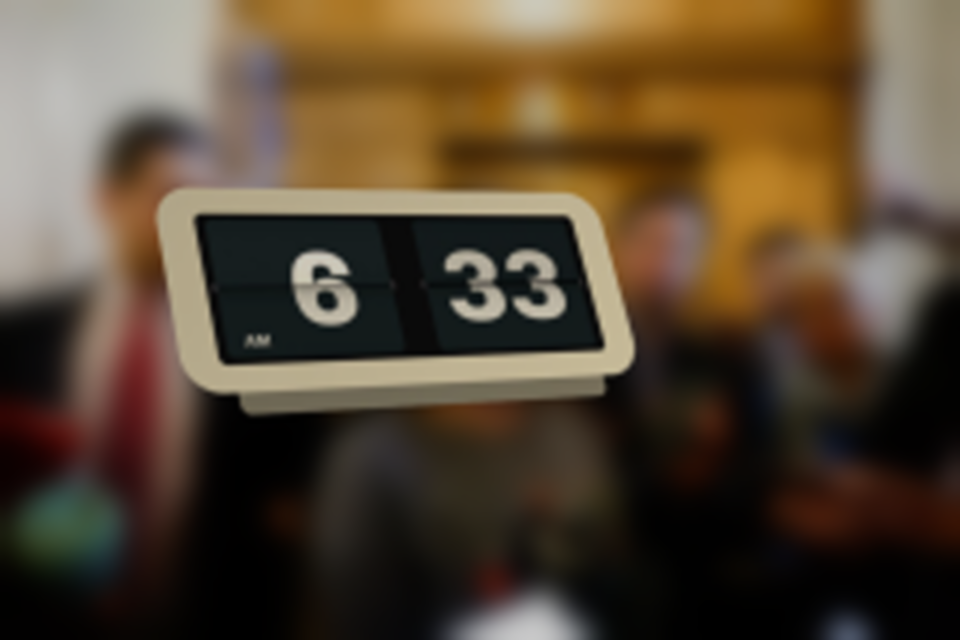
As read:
h=6 m=33
